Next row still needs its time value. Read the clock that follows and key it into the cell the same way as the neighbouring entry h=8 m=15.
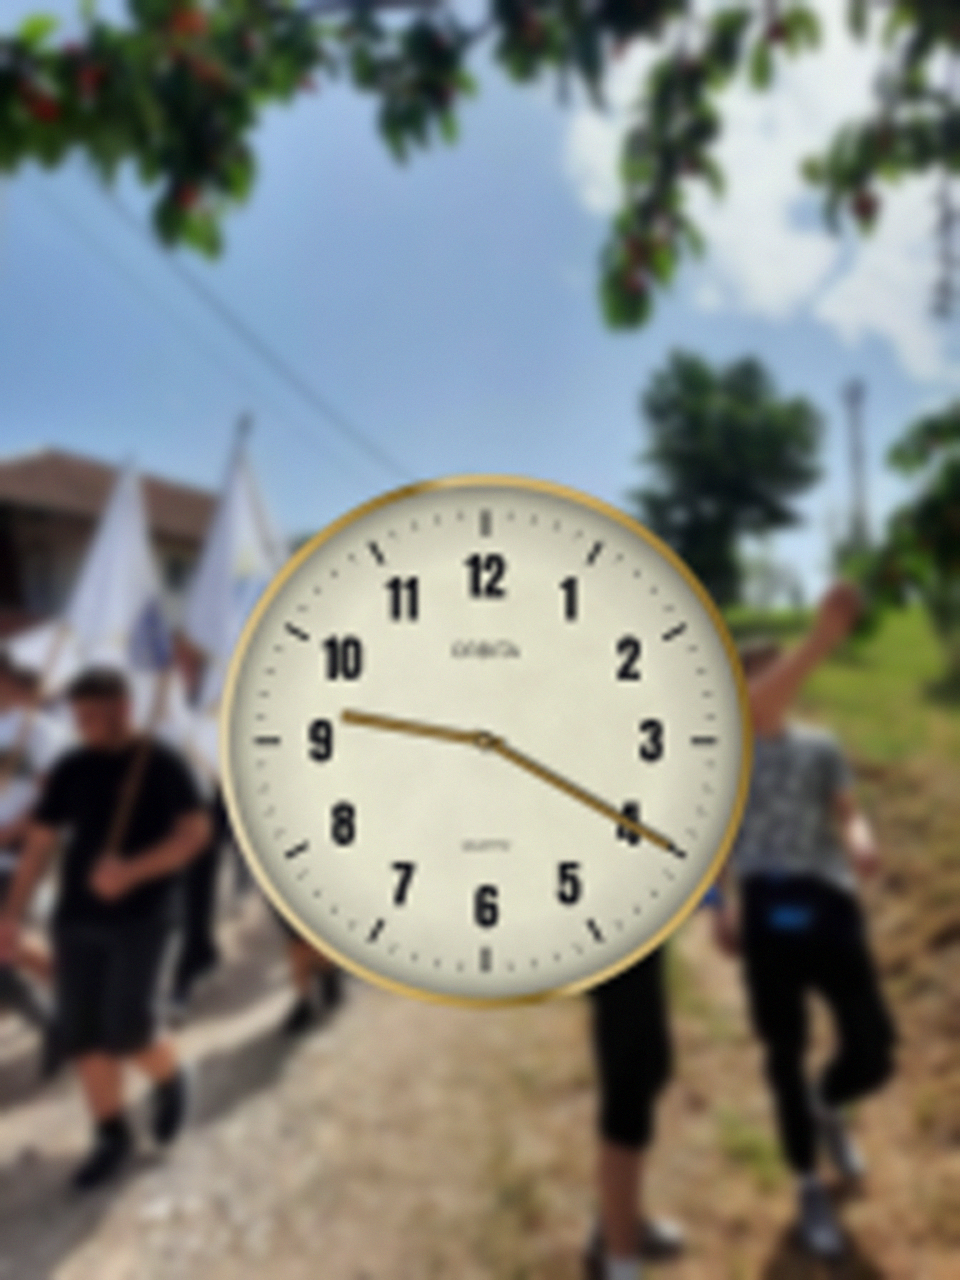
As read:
h=9 m=20
